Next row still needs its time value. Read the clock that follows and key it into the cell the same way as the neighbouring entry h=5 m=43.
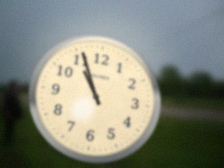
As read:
h=10 m=56
